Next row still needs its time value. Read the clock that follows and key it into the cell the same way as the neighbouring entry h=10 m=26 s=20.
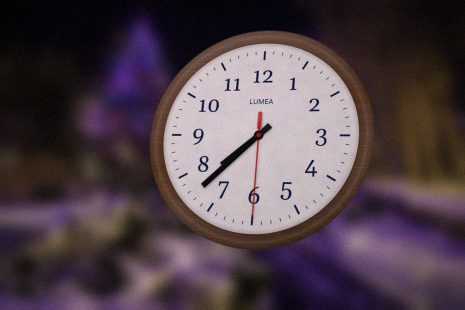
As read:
h=7 m=37 s=30
